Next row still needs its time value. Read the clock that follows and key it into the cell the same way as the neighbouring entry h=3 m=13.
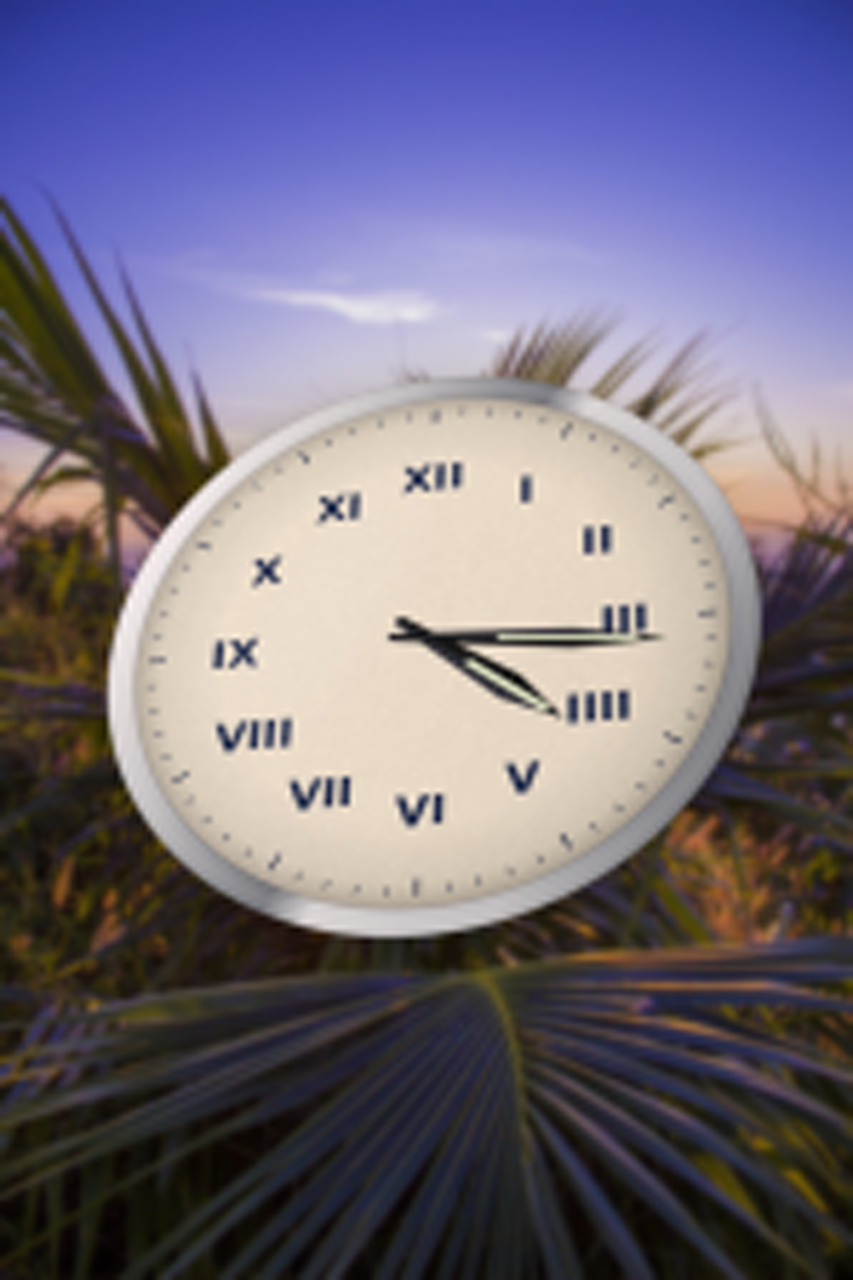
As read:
h=4 m=16
